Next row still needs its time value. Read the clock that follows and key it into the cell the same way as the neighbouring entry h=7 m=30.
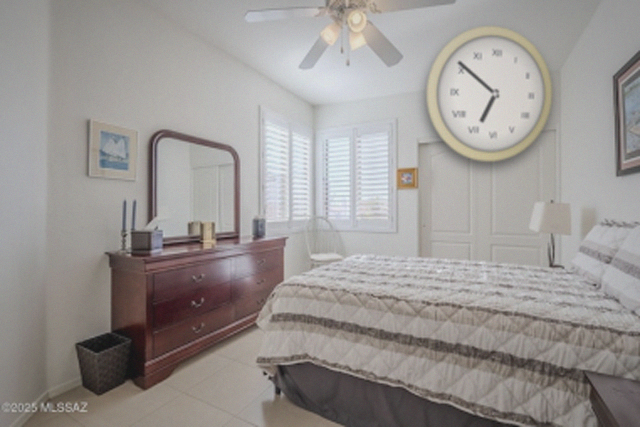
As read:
h=6 m=51
